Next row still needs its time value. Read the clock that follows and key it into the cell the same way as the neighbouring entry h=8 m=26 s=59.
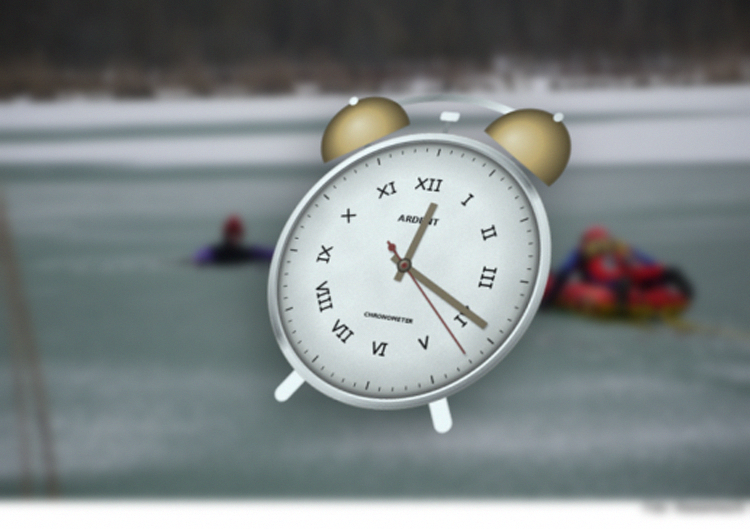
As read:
h=12 m=19 s=22
